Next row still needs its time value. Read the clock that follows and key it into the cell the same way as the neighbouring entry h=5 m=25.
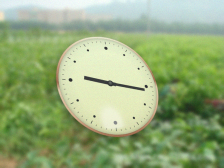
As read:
h=9 m=16
